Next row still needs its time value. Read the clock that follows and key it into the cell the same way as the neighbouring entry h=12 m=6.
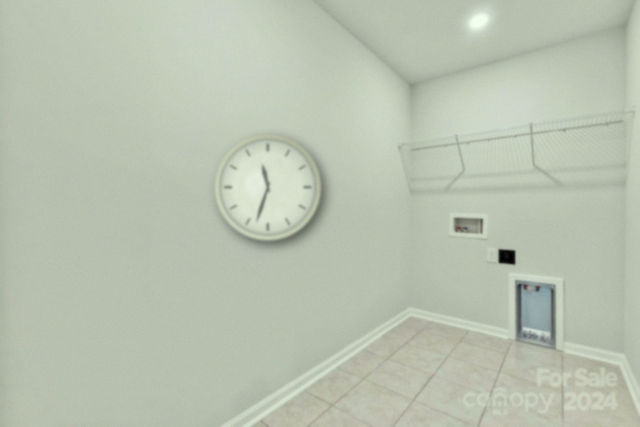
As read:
h=11 m=33
